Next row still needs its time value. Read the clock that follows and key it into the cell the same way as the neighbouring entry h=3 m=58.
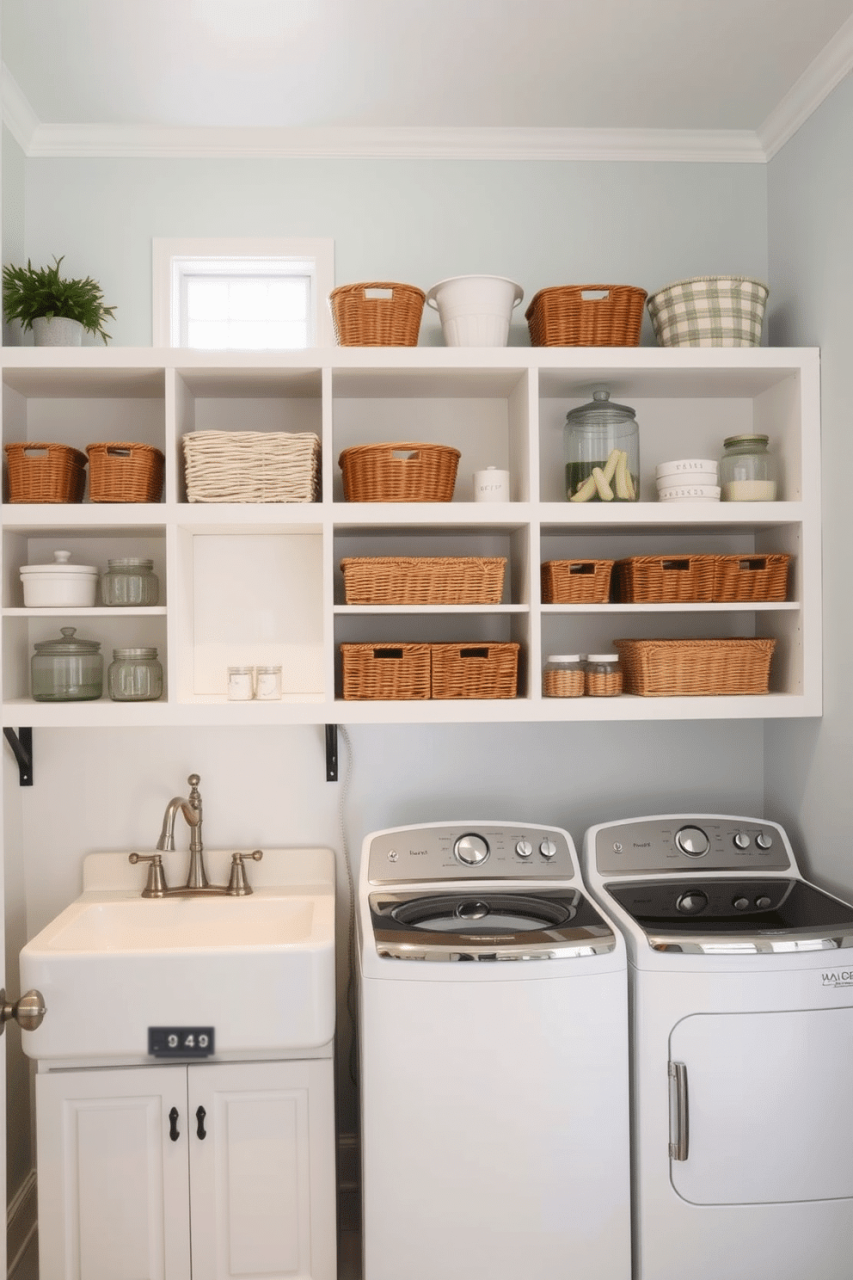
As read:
h=9 m=49
